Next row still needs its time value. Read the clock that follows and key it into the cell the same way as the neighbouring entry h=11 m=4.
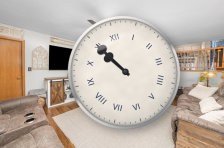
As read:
h=10 m=55
